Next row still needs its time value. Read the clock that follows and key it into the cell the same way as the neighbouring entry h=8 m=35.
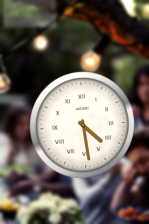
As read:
h=4 m=29
